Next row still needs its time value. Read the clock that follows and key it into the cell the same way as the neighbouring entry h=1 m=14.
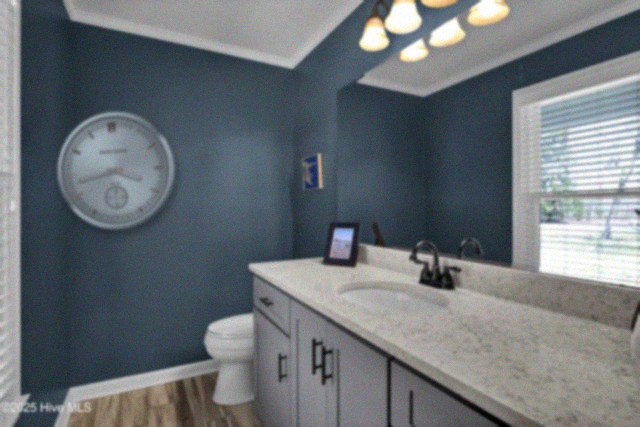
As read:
h=3 m=43
